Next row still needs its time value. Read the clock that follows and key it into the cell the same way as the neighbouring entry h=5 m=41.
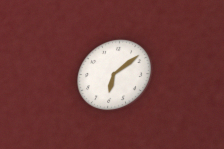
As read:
h=6 m=8
